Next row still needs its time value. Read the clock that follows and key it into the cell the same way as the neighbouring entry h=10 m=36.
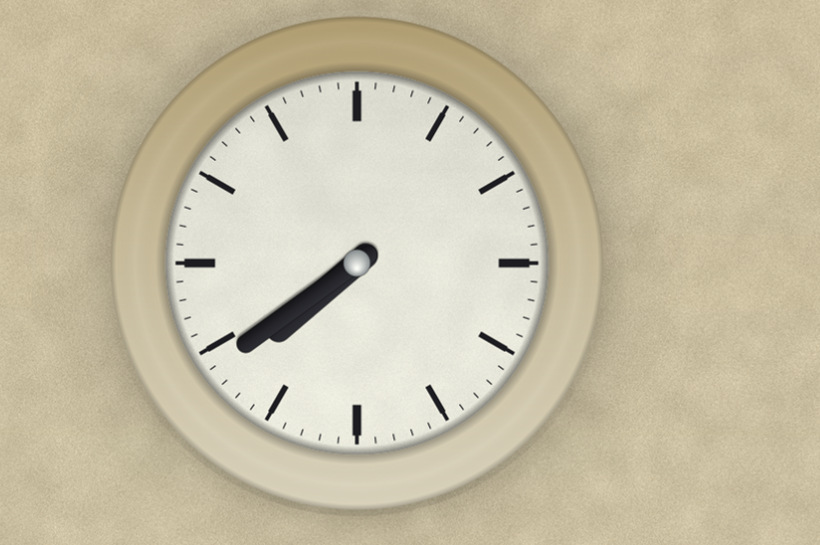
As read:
h=7 m=39
